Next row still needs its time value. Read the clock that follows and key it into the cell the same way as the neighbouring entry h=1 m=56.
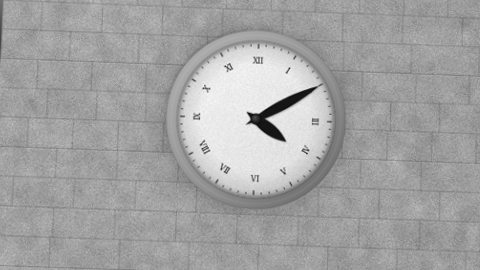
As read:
h=4 m=10
